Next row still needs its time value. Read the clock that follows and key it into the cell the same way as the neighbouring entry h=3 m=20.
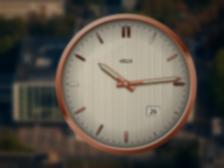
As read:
h=10 m=14
